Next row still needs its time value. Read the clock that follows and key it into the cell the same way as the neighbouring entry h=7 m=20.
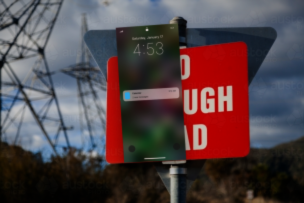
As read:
h=4 m=53
